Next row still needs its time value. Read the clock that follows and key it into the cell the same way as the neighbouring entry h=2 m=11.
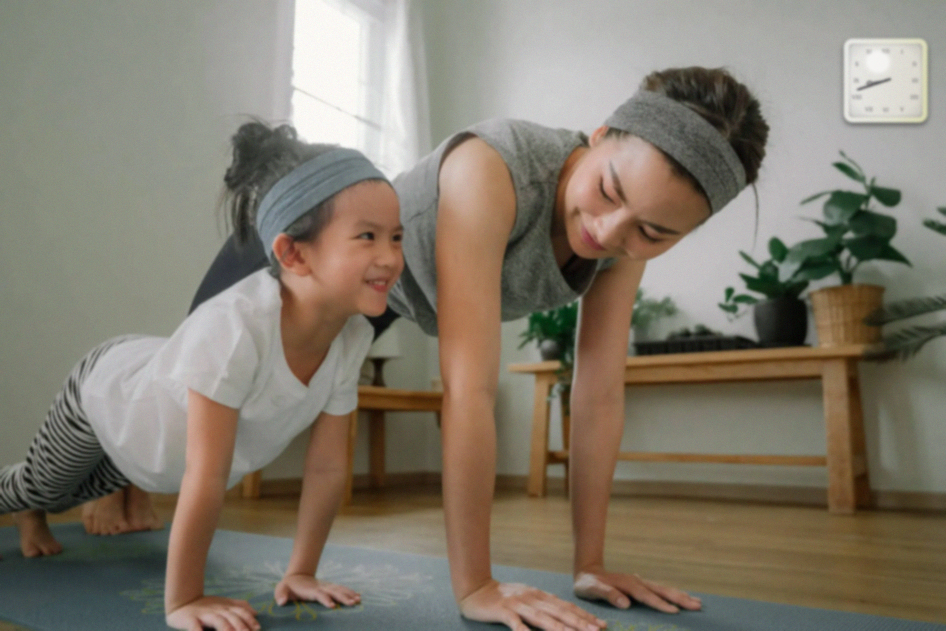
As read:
h=8 m=42
